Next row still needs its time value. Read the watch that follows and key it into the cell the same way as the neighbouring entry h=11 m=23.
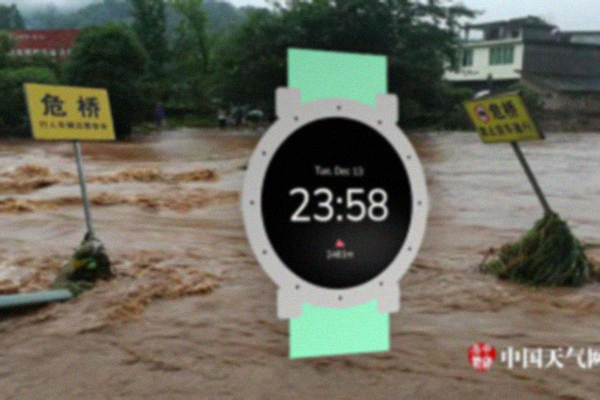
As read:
h=23 m=58
